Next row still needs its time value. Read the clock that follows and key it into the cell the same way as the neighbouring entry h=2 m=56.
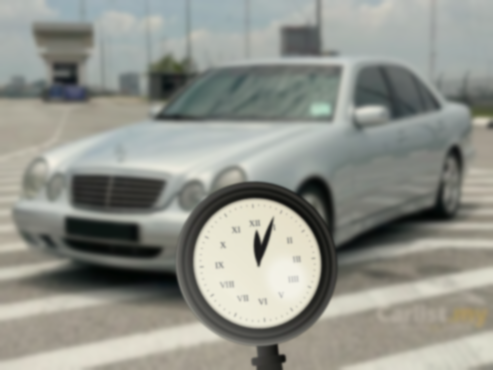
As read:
h=12 m=4
